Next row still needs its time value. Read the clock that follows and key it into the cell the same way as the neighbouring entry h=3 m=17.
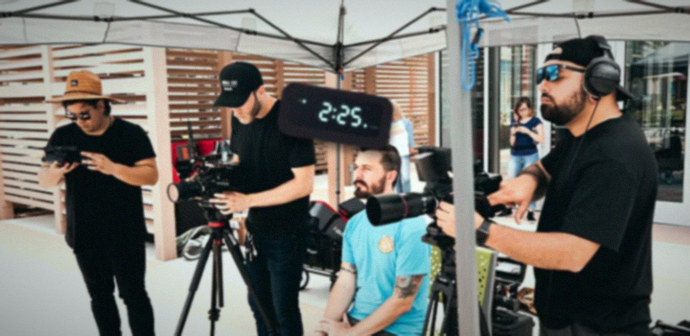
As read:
h=2 m=25
